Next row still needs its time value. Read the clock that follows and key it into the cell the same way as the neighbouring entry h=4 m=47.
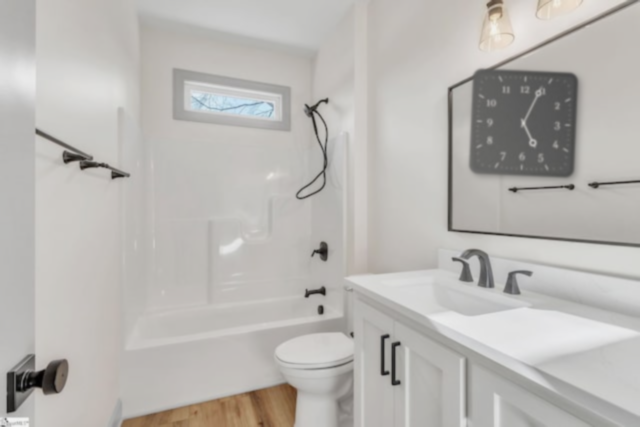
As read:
h=5 m=4
